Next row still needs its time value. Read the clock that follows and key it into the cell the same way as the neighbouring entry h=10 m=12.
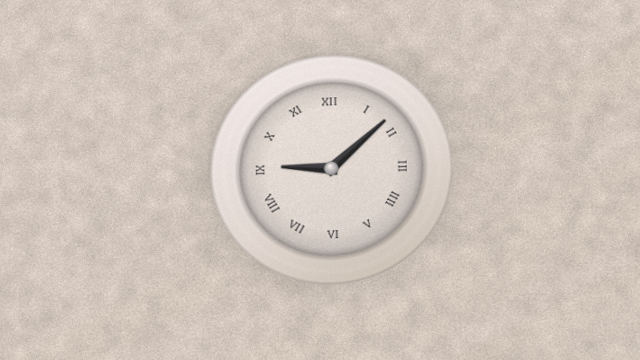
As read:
h=9 m=8
